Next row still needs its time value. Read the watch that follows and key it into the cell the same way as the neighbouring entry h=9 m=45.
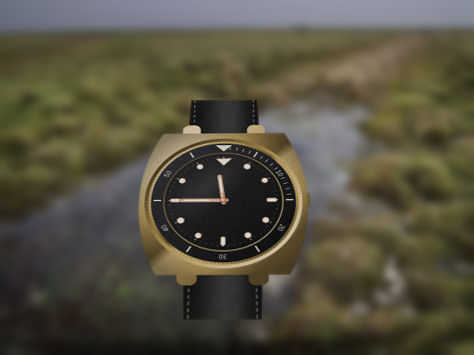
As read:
h=11 m=45
